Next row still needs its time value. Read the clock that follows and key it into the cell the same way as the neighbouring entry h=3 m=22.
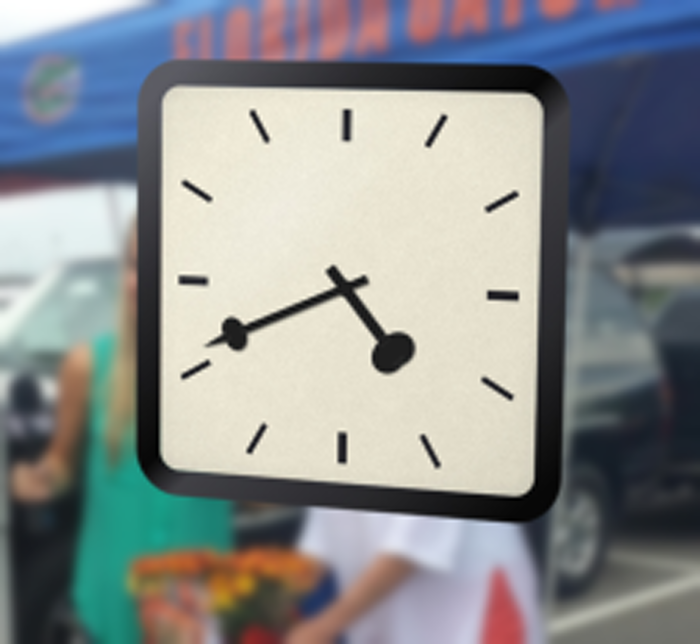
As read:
h=4 m=41
